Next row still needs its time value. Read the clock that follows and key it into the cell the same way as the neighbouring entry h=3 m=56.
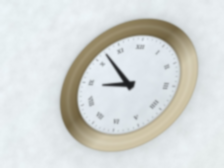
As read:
h=8 m=52
